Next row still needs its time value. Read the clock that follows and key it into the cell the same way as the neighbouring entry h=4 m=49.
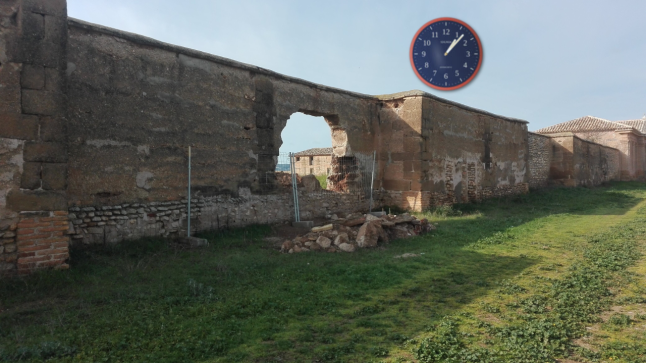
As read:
h=1 m=7
